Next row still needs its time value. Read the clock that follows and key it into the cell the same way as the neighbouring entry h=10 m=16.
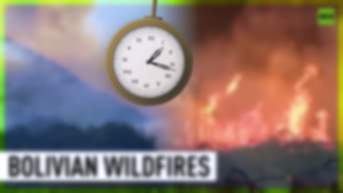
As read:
h=1 m=17
